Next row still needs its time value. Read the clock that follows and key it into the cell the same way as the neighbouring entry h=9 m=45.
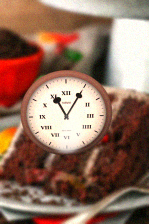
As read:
h=11 m=5
